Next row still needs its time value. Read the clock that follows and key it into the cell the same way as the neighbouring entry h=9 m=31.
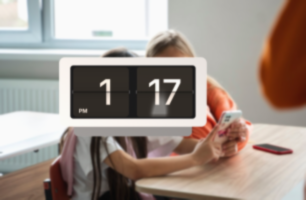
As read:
h=1 m=17
